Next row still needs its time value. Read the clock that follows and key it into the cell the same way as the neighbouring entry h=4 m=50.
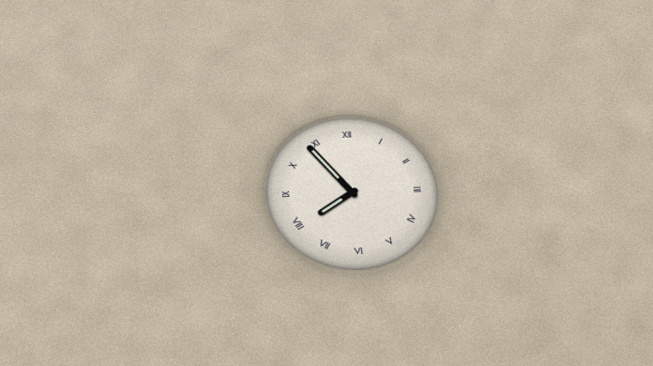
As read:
h=7 m=54
